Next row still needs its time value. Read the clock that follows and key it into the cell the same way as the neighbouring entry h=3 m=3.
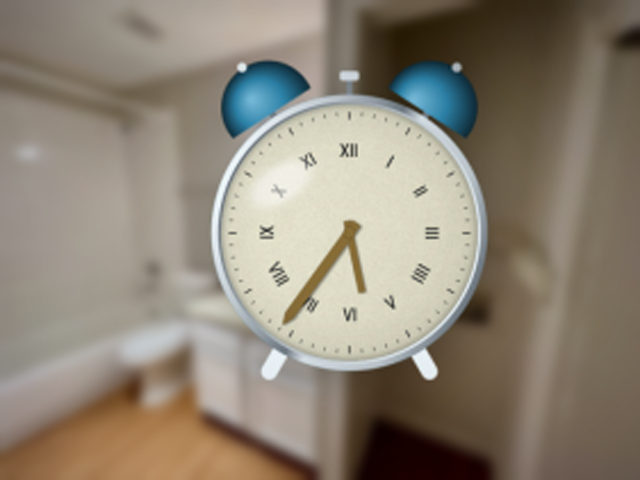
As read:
h=5 m=36
